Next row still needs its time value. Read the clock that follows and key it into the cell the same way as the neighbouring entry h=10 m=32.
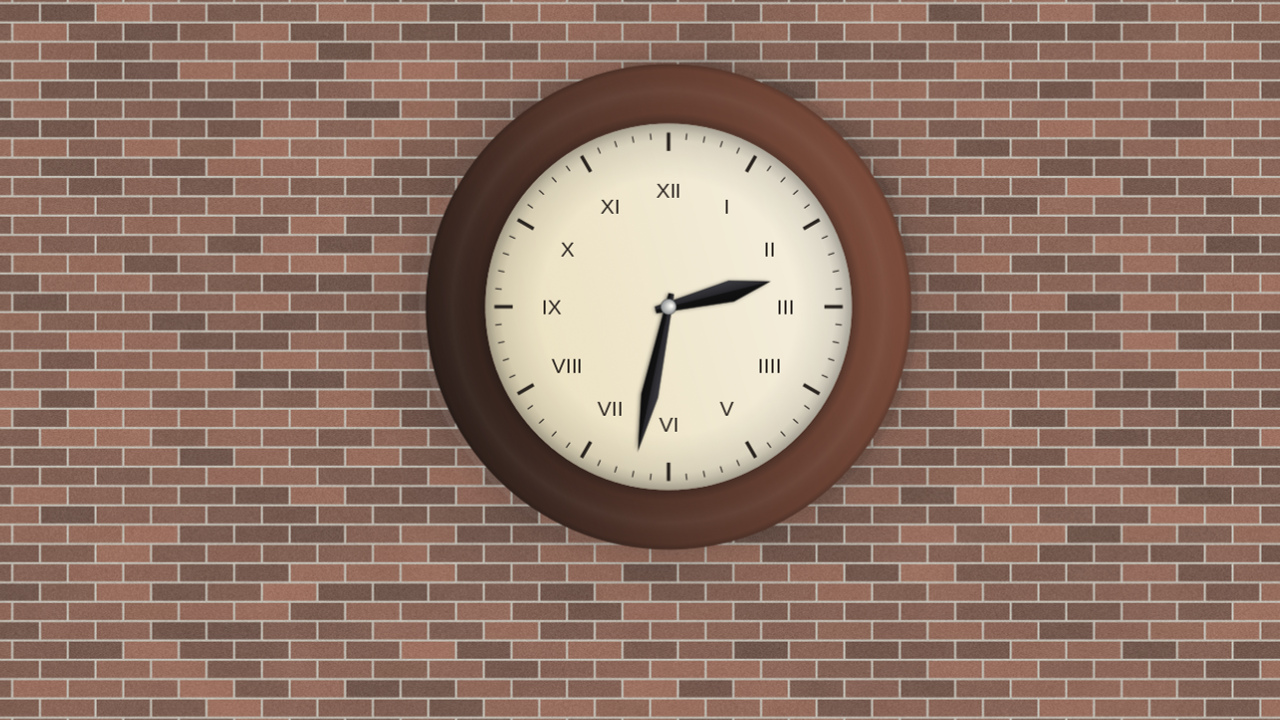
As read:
h=2 m=32
